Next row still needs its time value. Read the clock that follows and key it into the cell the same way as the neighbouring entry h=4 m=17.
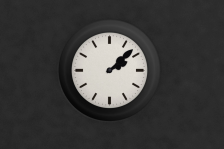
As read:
h=2 m=8
